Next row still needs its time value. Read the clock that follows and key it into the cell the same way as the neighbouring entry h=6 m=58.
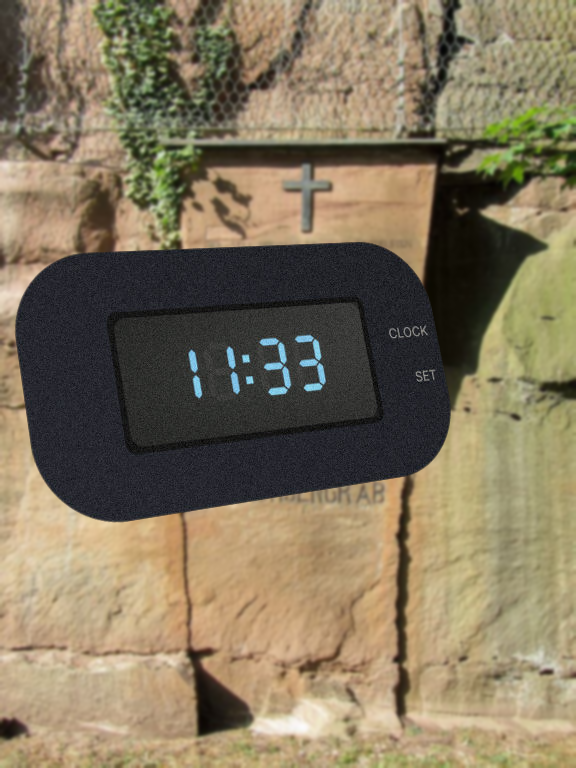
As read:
h=11 m=33
